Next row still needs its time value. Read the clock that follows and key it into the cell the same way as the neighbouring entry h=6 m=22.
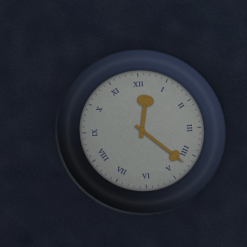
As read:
h=12 m=22
